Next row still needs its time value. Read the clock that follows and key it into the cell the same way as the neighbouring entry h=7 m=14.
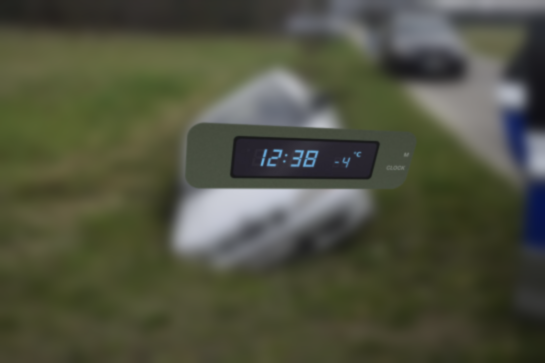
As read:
h=12 m=38
